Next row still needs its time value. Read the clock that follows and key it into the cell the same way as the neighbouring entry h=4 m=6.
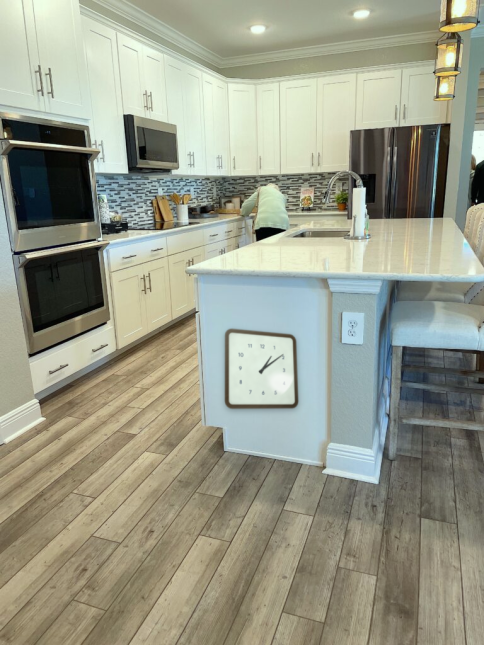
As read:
h=1 m=9
